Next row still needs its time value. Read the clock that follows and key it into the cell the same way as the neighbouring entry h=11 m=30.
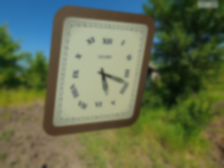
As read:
h=5 m=18
